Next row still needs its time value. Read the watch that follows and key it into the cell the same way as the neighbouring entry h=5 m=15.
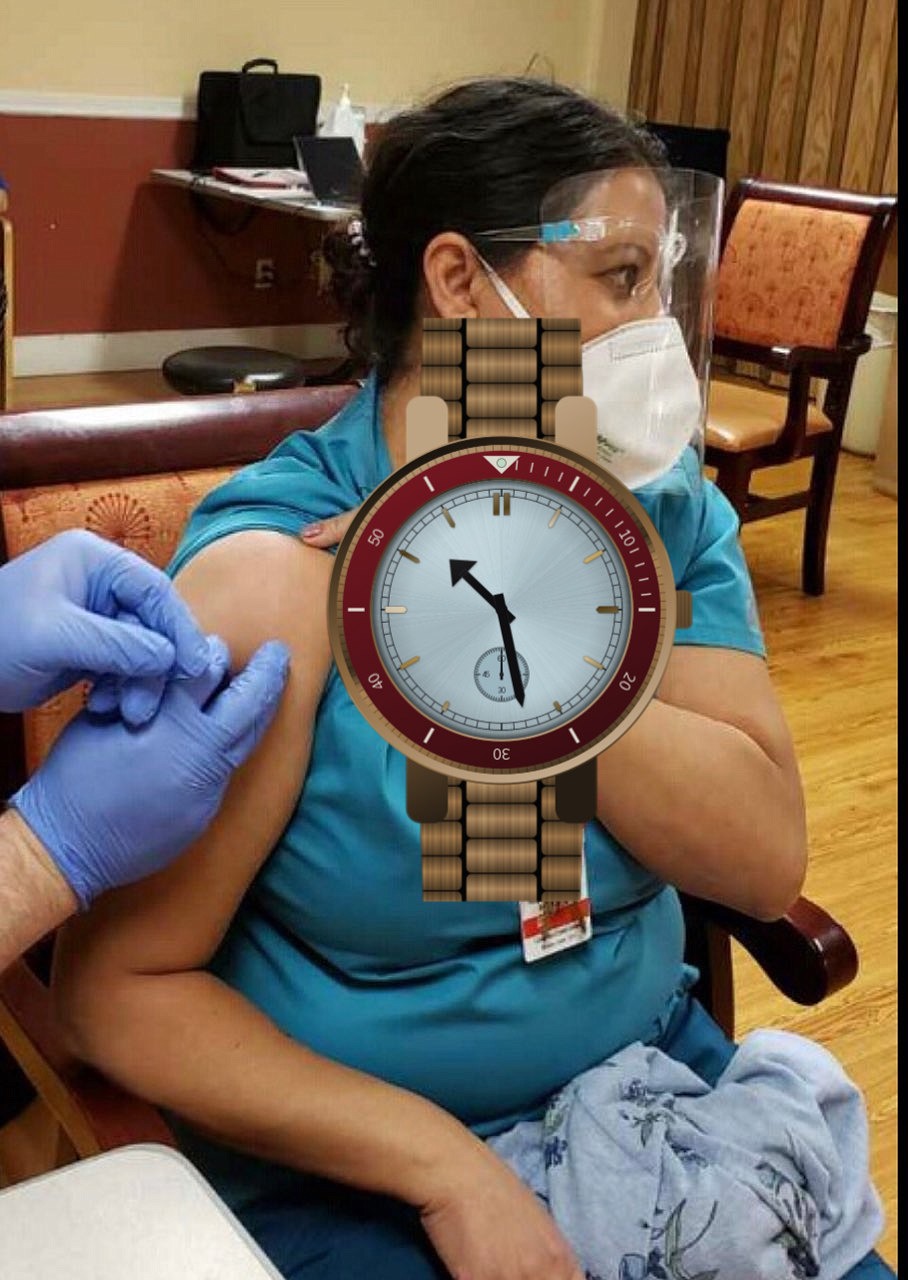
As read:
h=10 m=28
